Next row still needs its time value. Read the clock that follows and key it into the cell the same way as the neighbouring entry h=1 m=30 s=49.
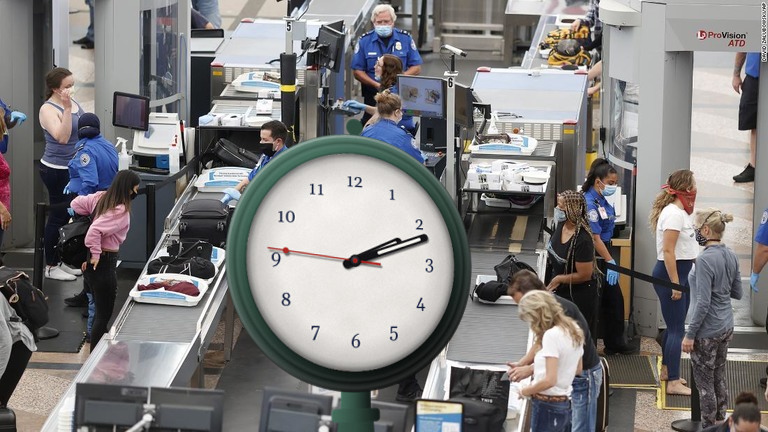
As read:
h=2 m=11 s=46
